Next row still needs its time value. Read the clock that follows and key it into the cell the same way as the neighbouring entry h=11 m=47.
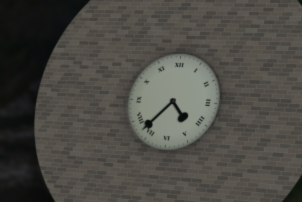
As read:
h=4 m=37
